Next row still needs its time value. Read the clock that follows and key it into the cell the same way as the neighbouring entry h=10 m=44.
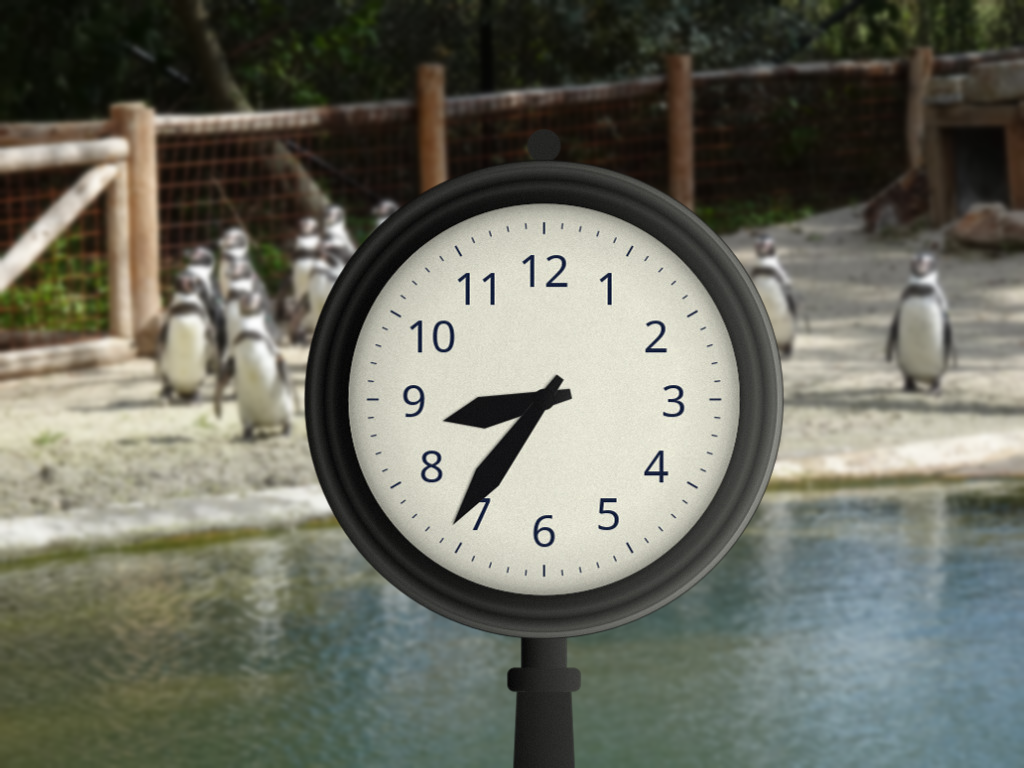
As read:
h=8 m=36
